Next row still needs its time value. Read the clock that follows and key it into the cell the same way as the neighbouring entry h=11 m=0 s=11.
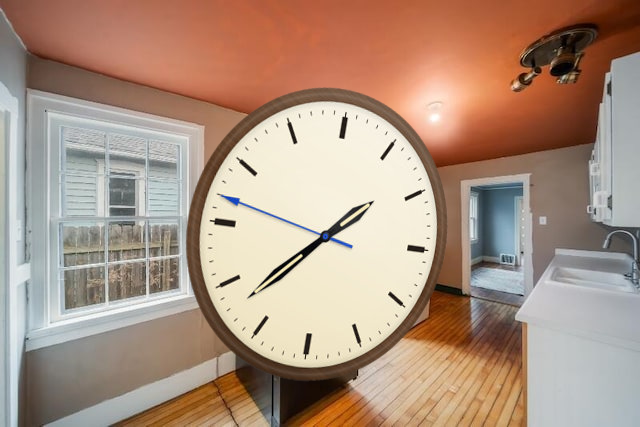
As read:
h=1 m=37 s=47
